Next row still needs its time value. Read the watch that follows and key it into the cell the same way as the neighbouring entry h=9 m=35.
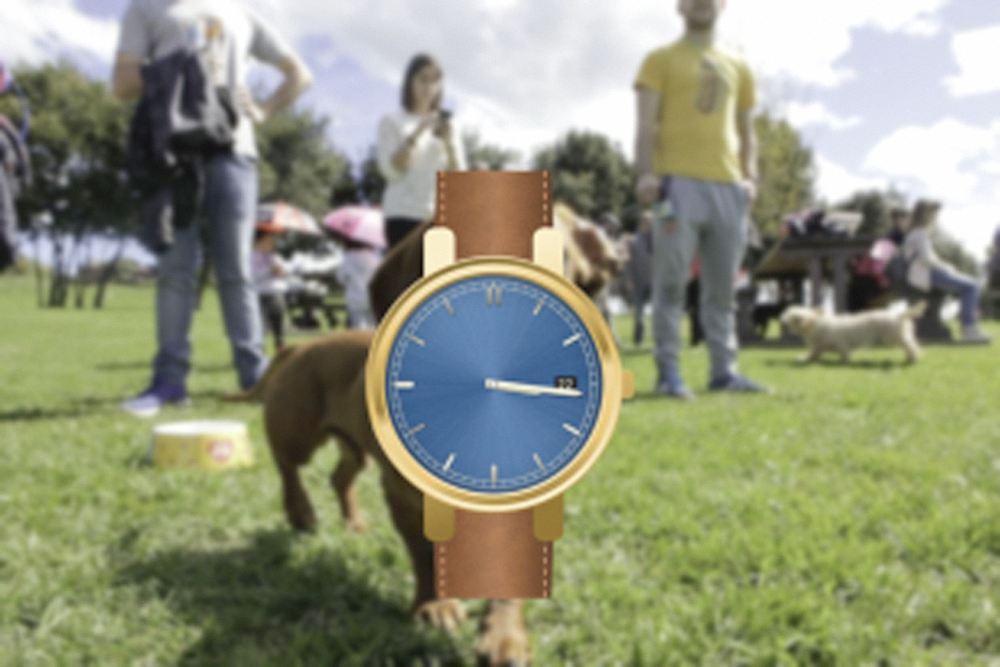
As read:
h=3 m=16
